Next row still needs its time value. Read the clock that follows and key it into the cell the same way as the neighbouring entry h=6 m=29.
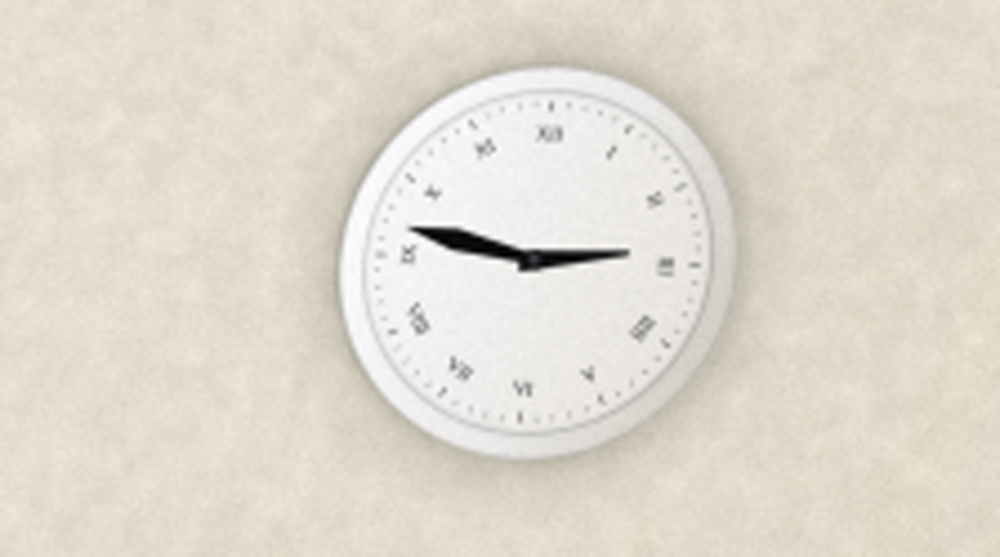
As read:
h=2 m=47
